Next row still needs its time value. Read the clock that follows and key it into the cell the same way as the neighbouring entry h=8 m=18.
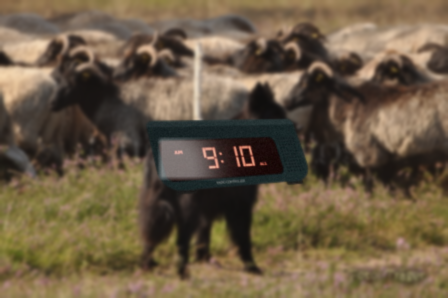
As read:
h=9 m=10
